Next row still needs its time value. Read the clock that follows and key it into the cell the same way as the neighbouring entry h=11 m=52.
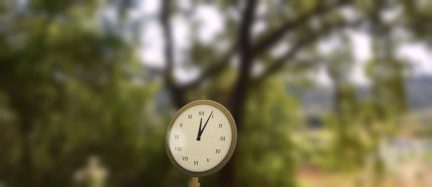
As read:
h=12 m=4
